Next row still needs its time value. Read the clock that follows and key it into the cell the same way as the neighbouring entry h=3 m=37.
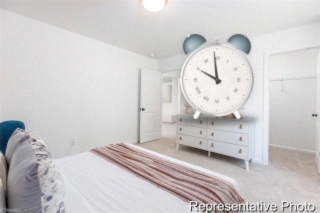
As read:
h=9 m=59
